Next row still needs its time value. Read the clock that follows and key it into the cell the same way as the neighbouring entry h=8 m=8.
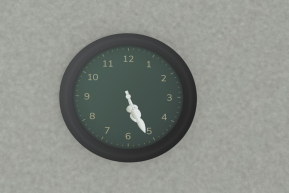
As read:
h=5 m=26
